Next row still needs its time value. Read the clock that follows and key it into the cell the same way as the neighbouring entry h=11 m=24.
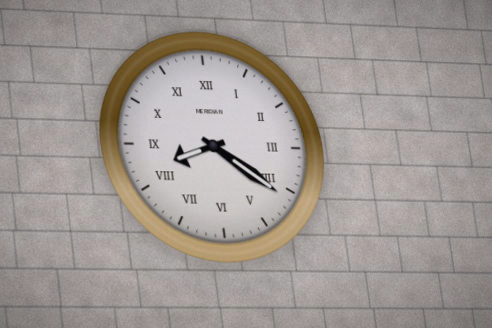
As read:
h=8 m=21
